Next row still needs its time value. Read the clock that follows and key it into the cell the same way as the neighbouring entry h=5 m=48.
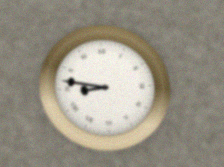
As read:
h=8 m=47
